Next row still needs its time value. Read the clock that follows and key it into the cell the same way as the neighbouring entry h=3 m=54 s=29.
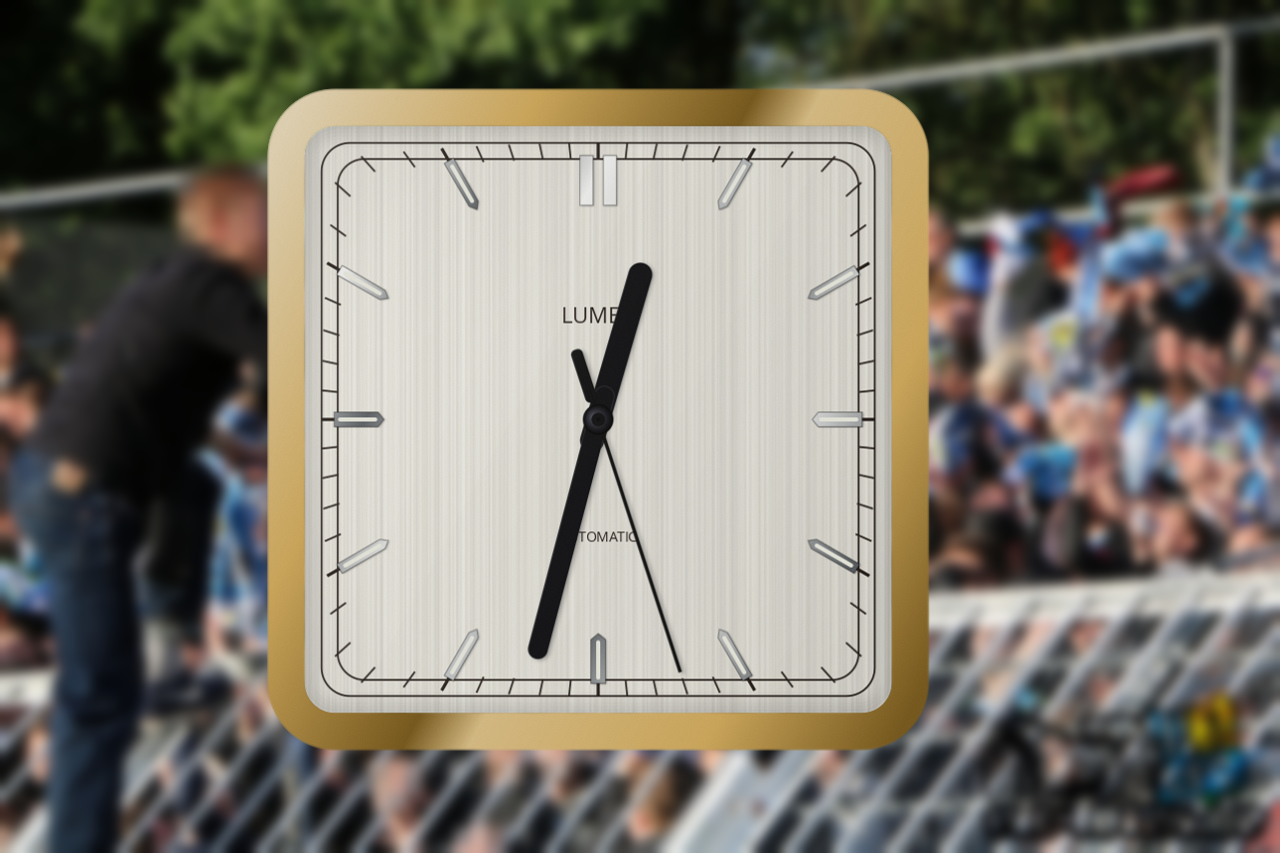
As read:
h=12 m=32 s=27
